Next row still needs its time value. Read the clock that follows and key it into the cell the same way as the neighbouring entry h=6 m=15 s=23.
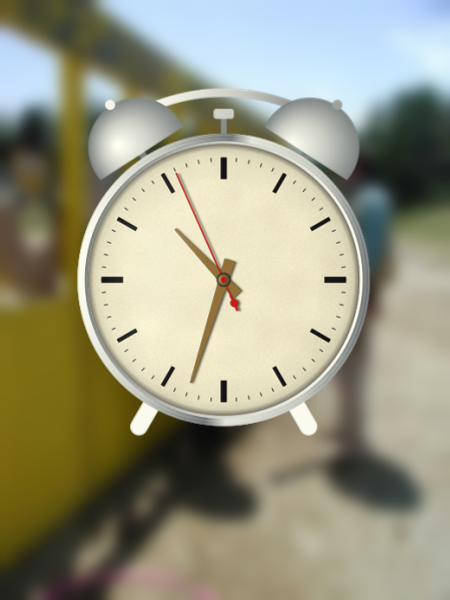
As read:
h=10 m=32 s=56
